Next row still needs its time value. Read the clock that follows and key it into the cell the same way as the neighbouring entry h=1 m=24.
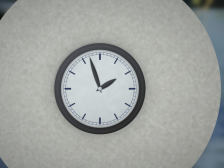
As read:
h=1 m=57
